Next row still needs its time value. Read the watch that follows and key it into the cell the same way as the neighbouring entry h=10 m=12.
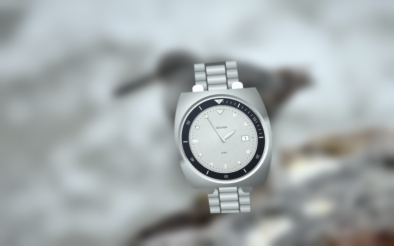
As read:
h=1 m=55
